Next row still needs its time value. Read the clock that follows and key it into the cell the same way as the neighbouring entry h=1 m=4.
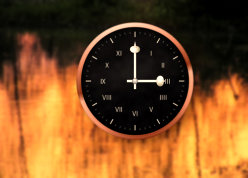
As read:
h=3 m=0
